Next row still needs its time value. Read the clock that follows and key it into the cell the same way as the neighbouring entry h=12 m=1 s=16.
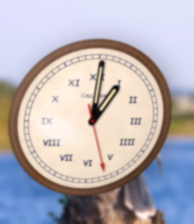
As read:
h=1 m=0 s=27
